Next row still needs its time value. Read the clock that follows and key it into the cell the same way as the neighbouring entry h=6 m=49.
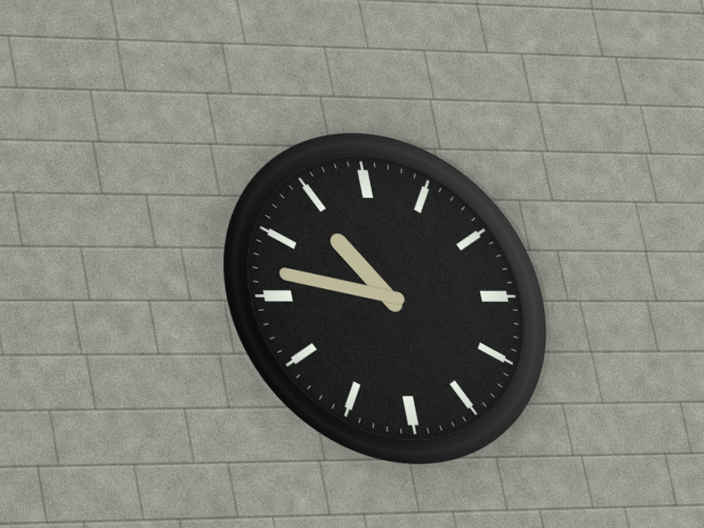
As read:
h=10 m=47
